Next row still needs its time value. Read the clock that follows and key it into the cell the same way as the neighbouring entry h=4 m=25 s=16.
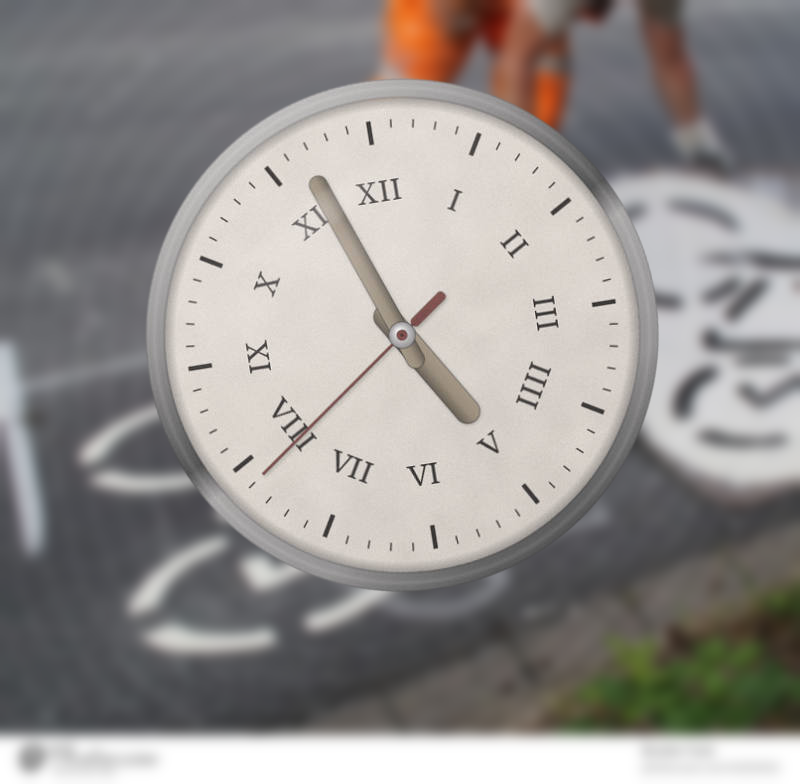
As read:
h=4 m=56 s=39
